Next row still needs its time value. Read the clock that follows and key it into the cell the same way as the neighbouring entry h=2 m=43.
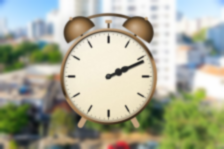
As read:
h=2 m=11
